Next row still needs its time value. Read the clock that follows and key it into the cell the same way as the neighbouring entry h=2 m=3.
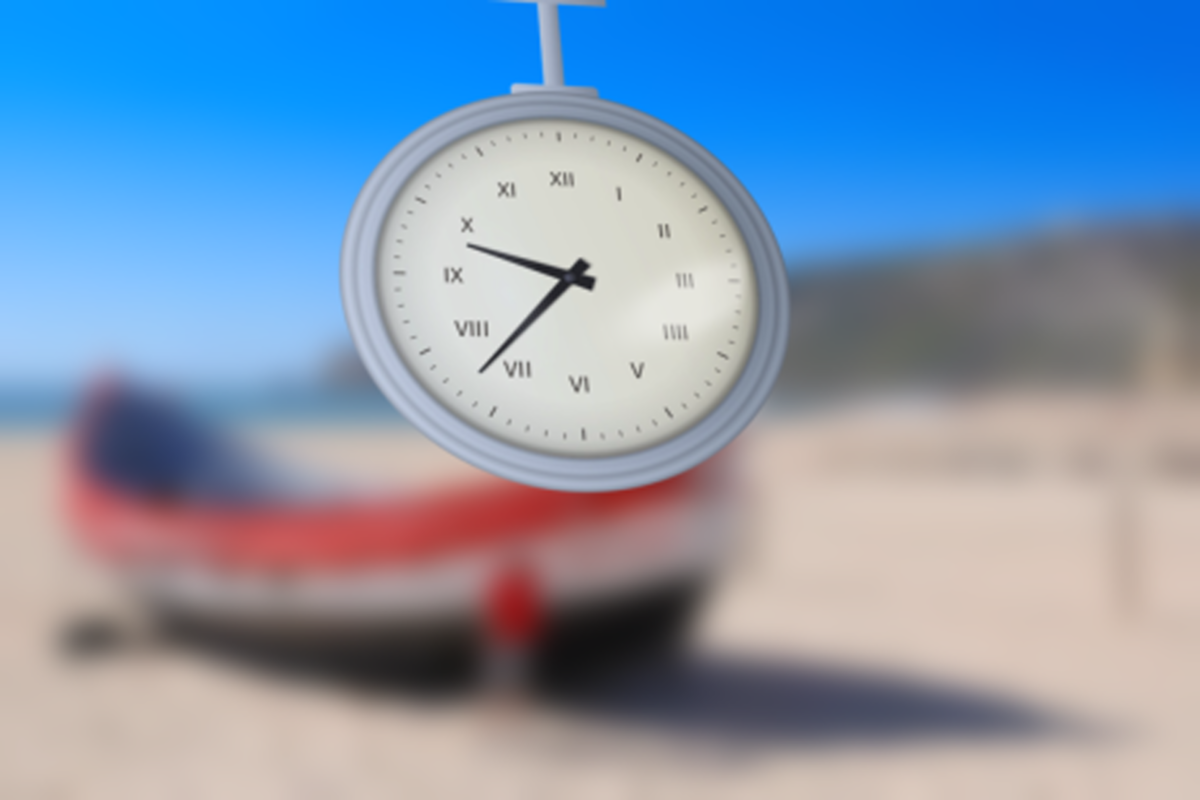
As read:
h=9 m=37
